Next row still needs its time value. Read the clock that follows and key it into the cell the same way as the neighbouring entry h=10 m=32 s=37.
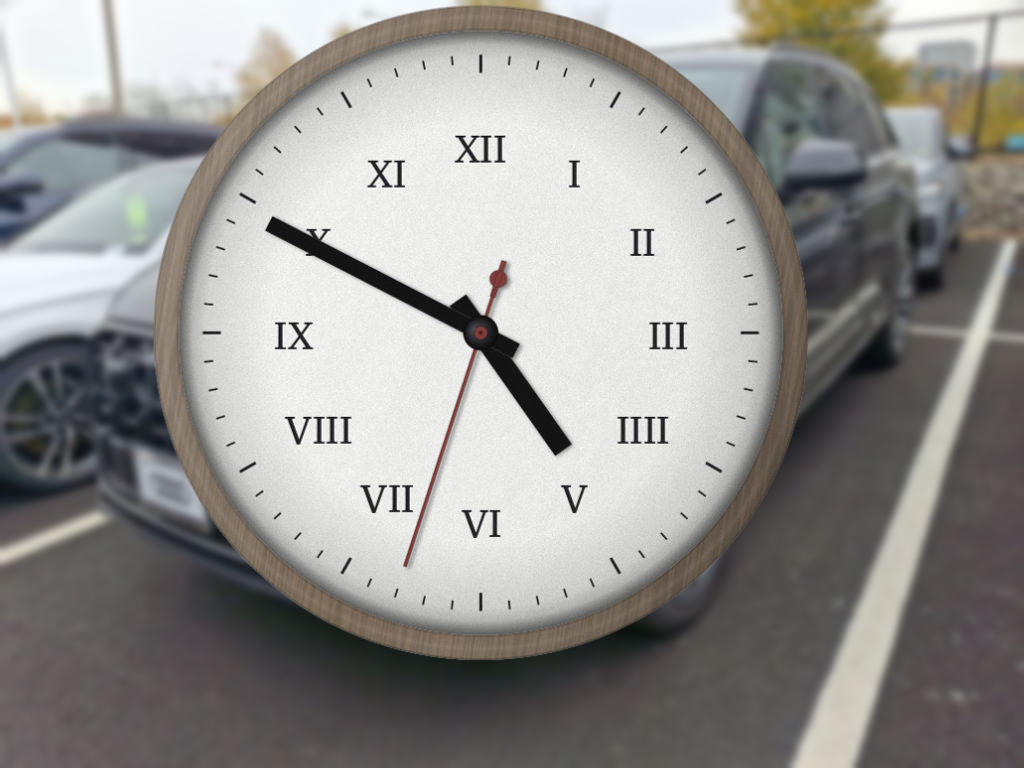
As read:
h=4 m=49 s=33
